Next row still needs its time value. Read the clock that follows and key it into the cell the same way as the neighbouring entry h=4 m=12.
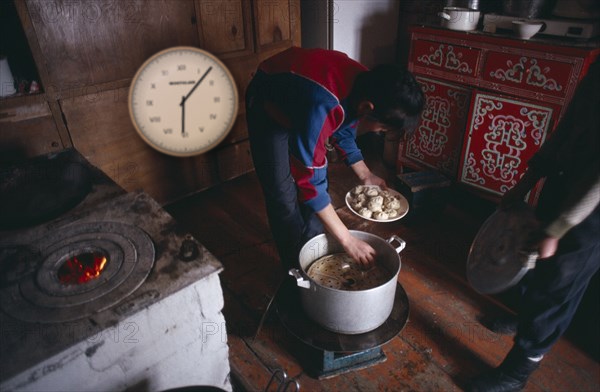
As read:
h=6 m=7
